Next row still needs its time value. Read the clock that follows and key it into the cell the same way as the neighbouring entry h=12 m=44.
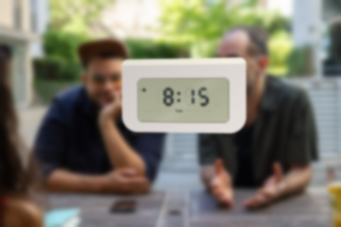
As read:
h=8 m=15
